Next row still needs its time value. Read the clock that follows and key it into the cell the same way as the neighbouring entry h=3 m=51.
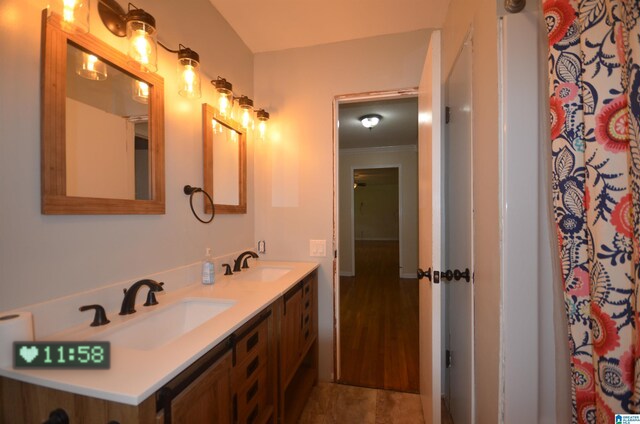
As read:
h=11 m=58
